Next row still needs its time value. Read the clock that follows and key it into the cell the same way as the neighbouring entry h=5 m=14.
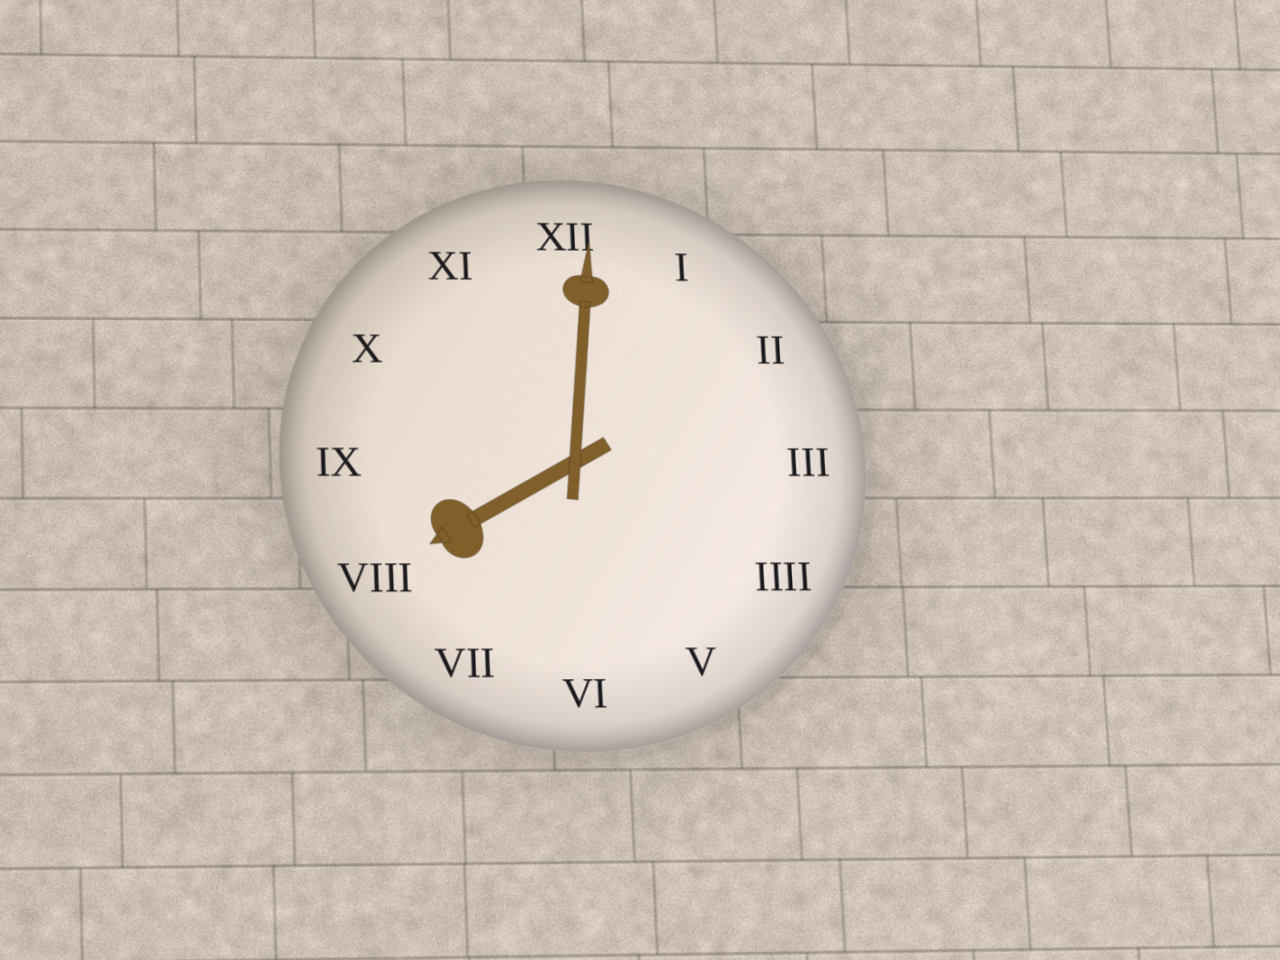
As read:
h=8 m=1
